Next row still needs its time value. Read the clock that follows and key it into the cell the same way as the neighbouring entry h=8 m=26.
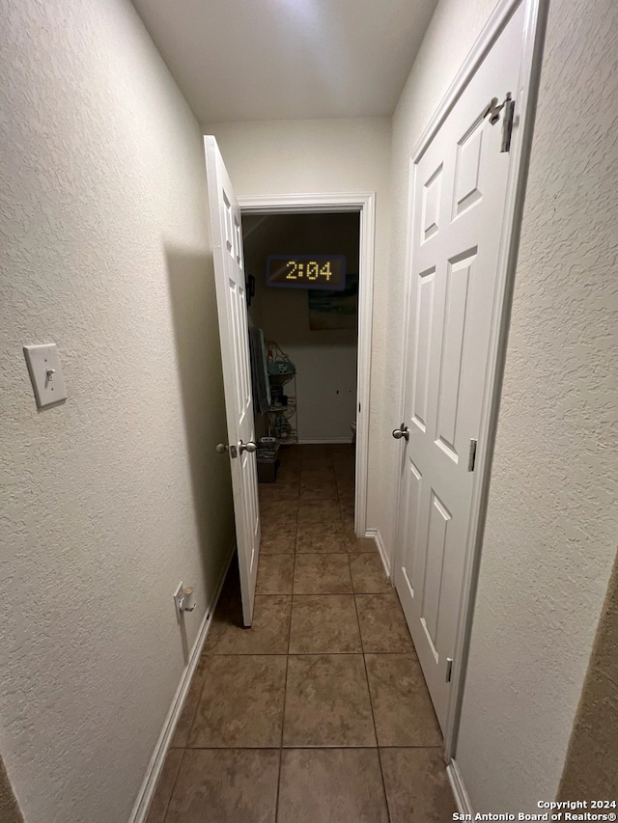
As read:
h=2 m=4
